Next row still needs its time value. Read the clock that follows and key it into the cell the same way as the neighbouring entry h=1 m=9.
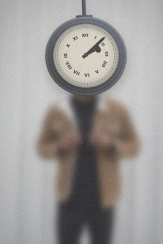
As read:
h=2 m=8
